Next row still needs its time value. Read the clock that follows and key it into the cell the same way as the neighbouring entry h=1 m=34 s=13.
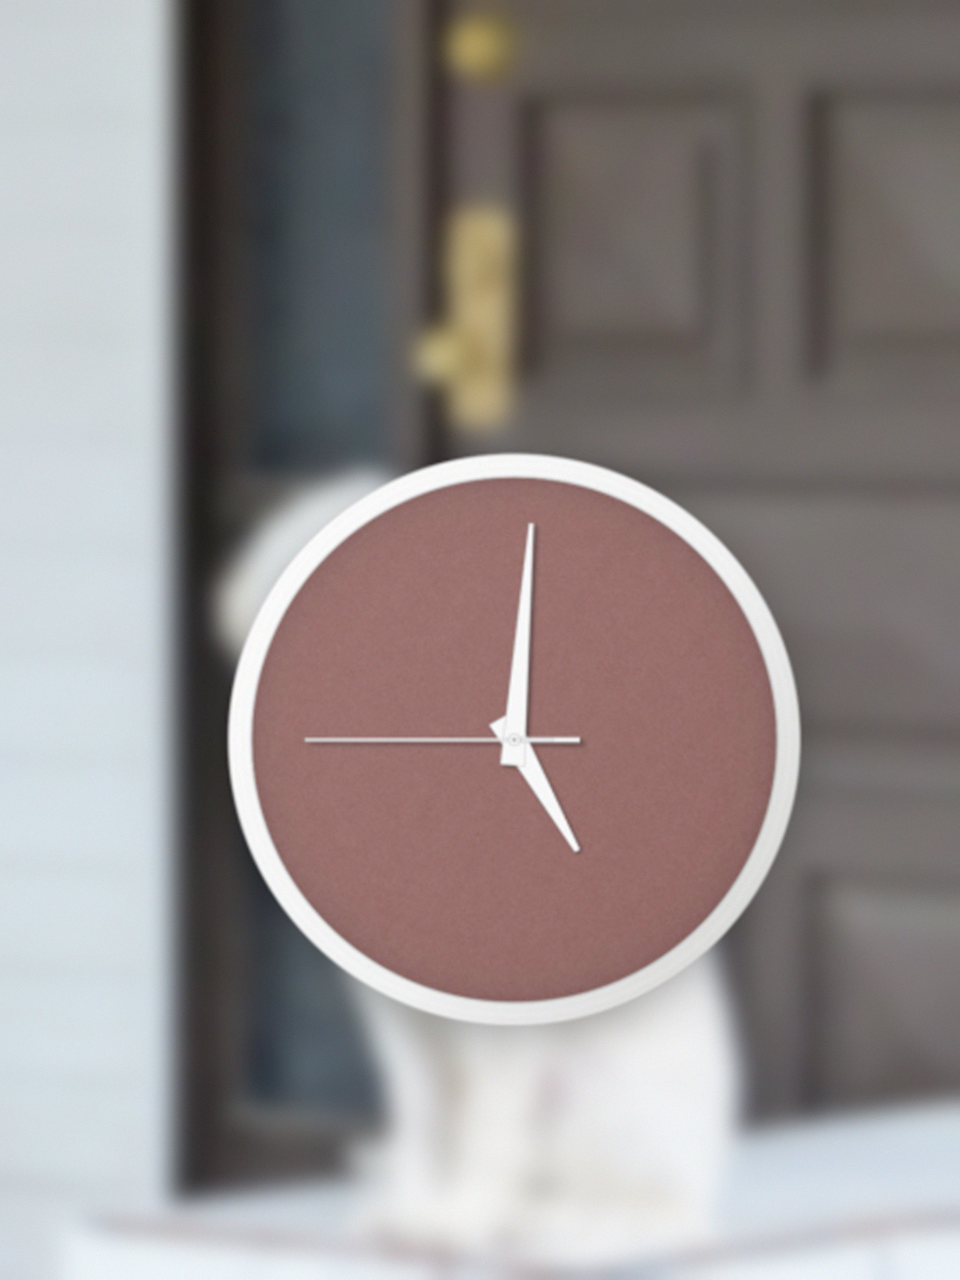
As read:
h=5 m=0 s=45
